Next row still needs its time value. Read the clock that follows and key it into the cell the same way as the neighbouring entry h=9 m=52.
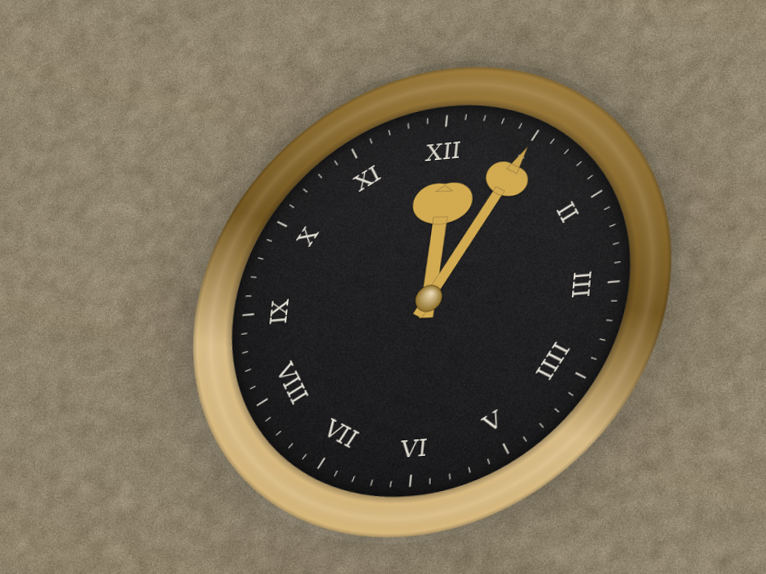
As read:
h=12 m=5
